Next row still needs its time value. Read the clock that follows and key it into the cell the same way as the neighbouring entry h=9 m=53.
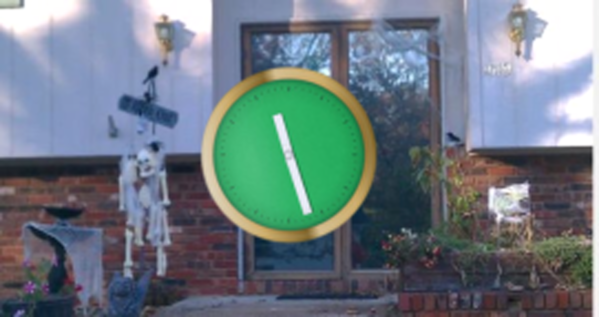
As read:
h=11 m=27
